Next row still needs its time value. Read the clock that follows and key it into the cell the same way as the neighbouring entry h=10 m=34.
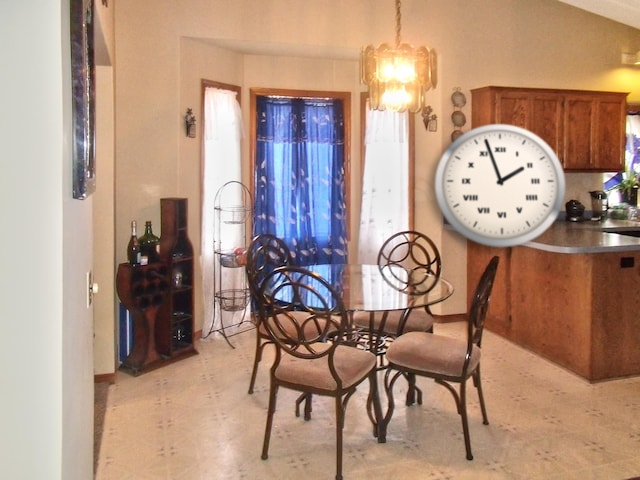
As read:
h=1 m=57
